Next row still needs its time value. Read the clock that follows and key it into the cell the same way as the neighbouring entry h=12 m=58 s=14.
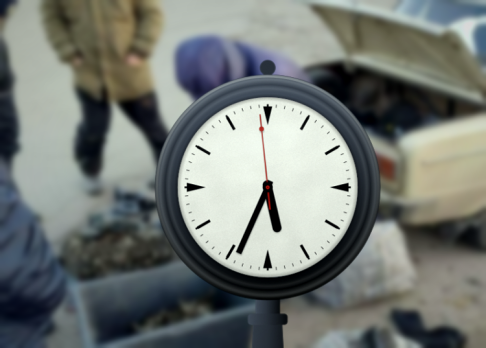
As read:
h=5 m=33 s=59
